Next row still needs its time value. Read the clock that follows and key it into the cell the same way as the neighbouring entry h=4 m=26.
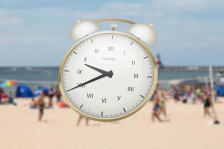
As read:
h=9 m=40
